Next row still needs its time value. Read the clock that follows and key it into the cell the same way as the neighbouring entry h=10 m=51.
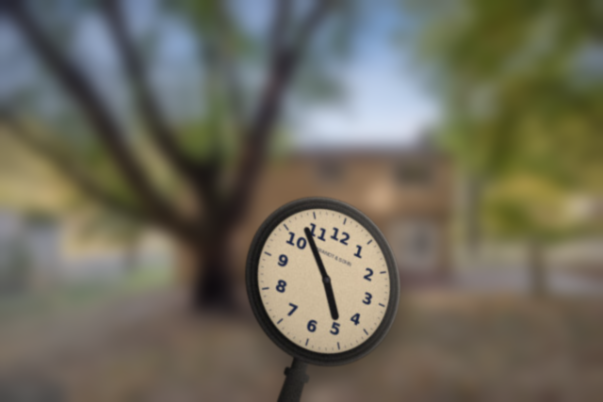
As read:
h=4 m=53
